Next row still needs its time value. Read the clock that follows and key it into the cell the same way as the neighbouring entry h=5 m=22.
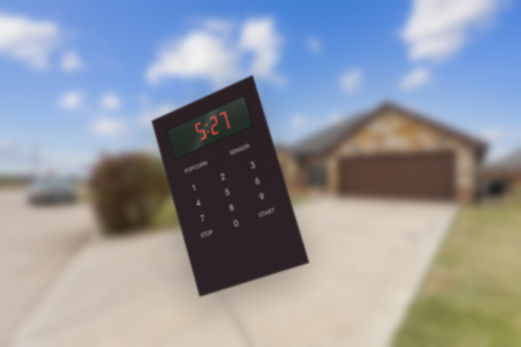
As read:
h=5 m=27
